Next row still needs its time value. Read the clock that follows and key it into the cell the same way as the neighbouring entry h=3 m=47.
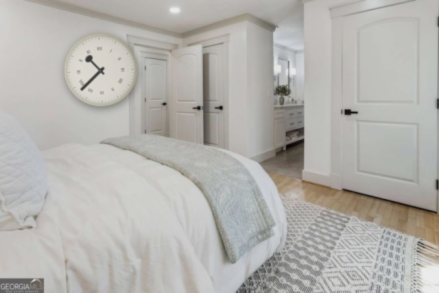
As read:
h=10 m=38
